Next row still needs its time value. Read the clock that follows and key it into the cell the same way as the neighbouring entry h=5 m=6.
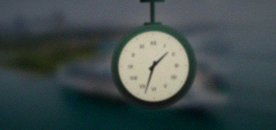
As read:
h=1 m=33
